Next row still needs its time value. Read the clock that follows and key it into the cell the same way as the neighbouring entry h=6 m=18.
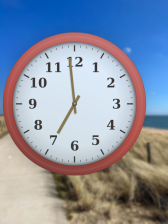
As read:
h=6 m=59
